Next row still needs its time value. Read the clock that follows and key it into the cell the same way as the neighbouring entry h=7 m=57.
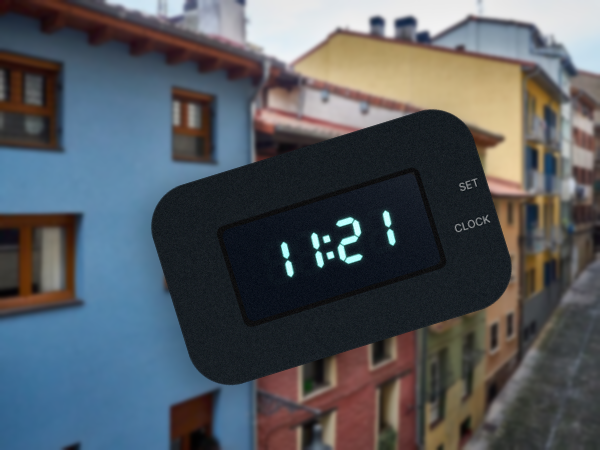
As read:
h=11 m=21
